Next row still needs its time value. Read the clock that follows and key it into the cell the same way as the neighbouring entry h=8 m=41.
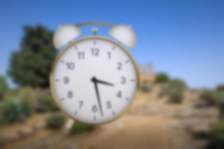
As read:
h=3 m=28
